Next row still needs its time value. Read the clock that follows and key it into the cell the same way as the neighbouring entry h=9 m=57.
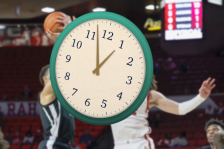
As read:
h=12 m=57
